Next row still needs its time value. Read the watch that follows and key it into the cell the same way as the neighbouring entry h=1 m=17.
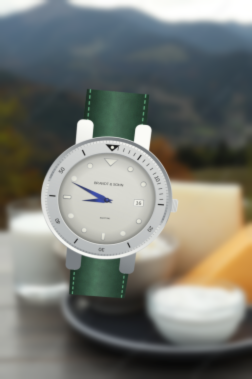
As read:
h=8 m=49
